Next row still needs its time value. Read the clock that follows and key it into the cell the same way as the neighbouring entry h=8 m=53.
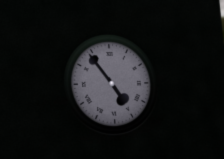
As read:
h=4 m=54
